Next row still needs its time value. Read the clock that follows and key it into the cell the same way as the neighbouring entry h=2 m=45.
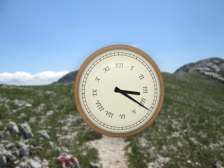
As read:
h=3 m=21
